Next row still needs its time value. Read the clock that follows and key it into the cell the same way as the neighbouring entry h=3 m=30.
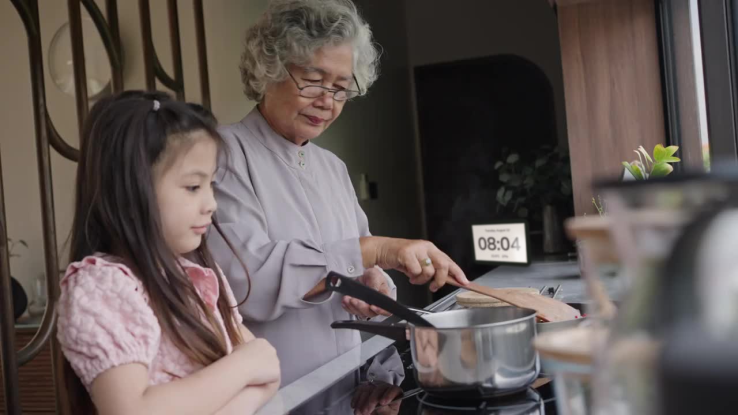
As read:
h=8 m=4
